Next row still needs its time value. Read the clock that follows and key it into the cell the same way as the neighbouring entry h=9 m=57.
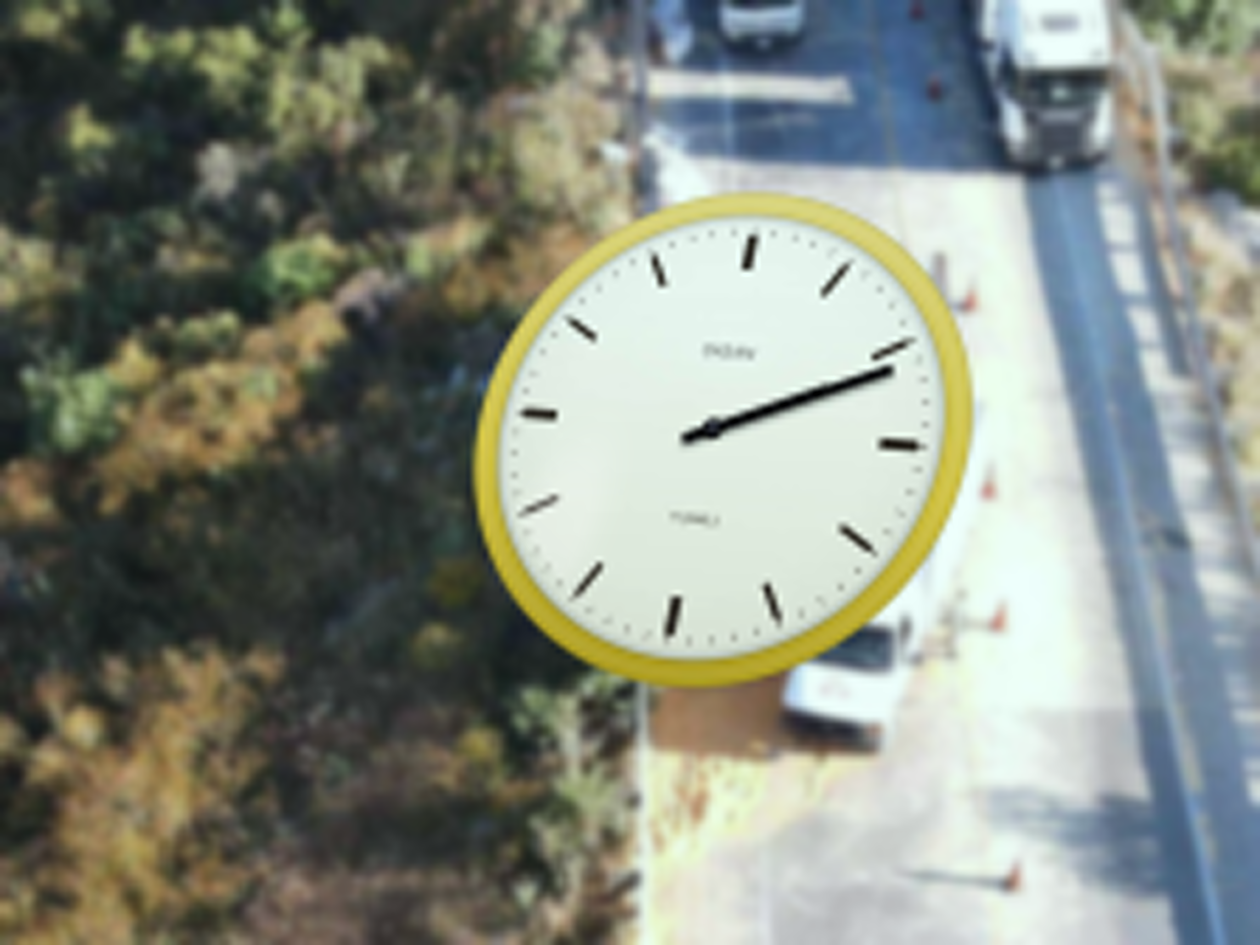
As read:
h=2 m=11
